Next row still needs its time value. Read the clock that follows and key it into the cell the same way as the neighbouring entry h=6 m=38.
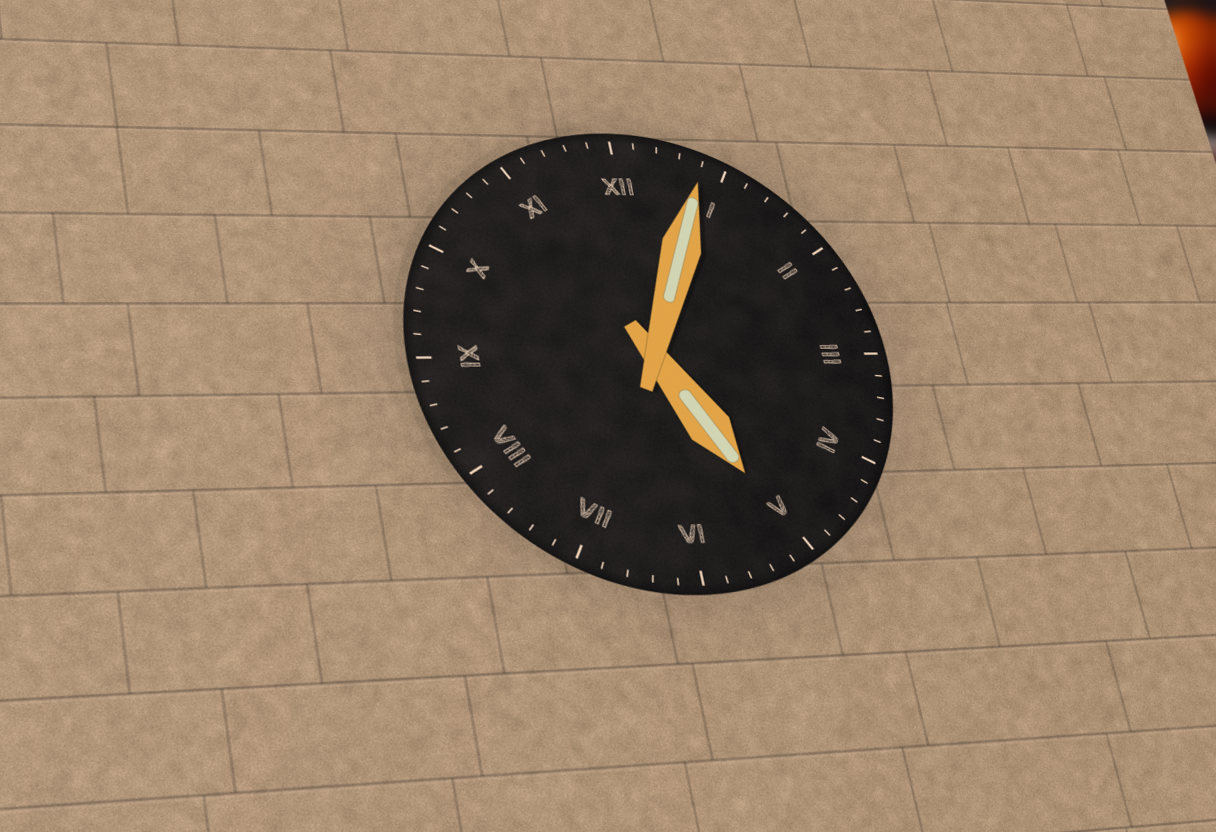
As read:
h=5 m=4
